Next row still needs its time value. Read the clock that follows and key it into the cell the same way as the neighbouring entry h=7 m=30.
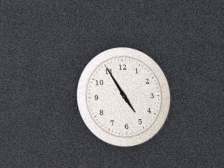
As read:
h=4 m=55
